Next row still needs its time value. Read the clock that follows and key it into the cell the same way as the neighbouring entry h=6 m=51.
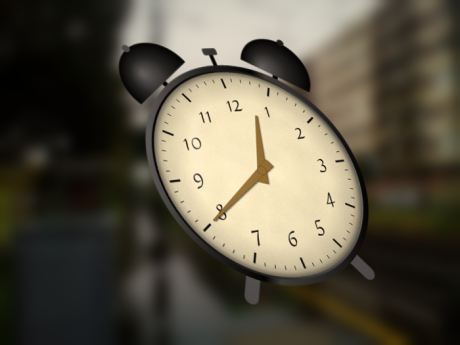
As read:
h=12 m=40
